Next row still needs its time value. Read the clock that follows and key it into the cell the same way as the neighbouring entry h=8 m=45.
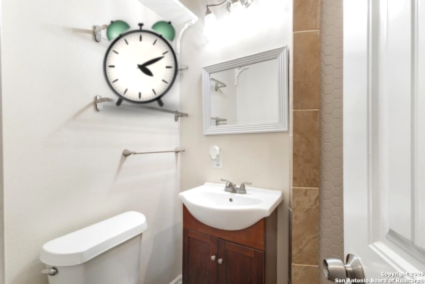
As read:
h=4 m=11
